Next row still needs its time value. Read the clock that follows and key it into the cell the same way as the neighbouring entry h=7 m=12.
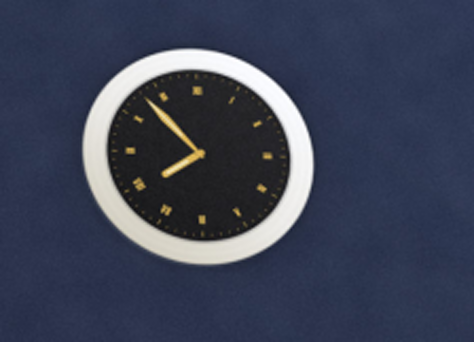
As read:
h=7 m=53
